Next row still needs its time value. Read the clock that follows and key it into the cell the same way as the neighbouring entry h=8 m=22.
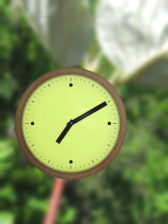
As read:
h=7 m=10
